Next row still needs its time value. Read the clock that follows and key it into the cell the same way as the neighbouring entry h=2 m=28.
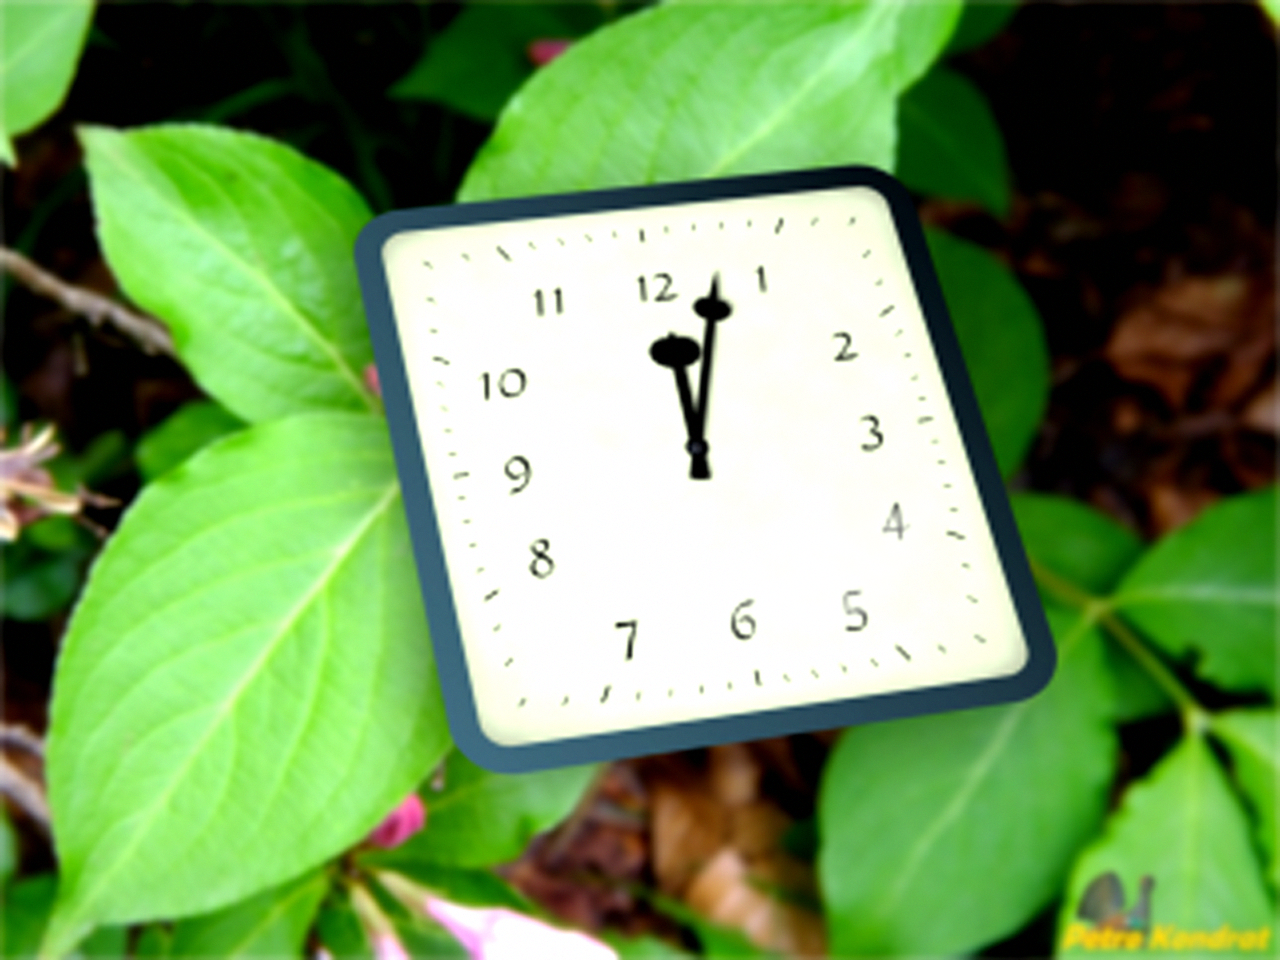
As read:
h=12 m=3
